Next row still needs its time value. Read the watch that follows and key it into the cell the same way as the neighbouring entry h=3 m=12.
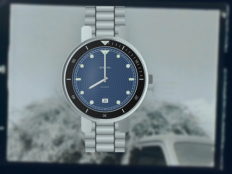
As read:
h=8 m=0
